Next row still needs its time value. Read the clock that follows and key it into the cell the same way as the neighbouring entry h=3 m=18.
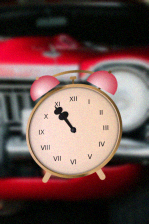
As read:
h=10 m=54
